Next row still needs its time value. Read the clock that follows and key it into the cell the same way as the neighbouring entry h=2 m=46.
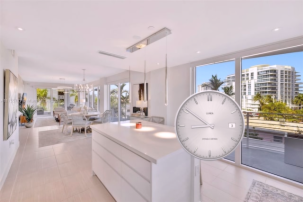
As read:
h=8 m=51
